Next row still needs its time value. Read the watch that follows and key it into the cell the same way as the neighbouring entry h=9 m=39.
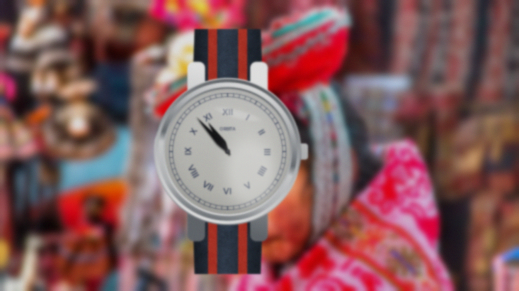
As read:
h=10 m=53
